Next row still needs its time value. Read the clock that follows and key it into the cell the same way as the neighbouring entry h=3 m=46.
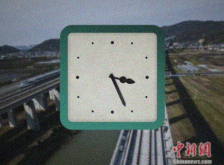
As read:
h=3 m=26
